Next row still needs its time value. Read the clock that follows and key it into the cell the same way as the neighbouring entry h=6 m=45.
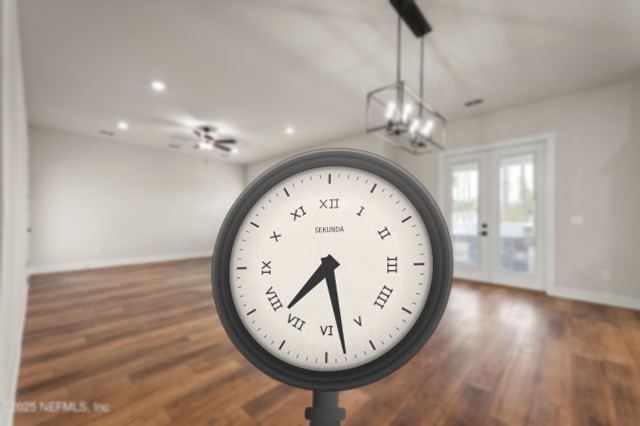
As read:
h=7 m=28
